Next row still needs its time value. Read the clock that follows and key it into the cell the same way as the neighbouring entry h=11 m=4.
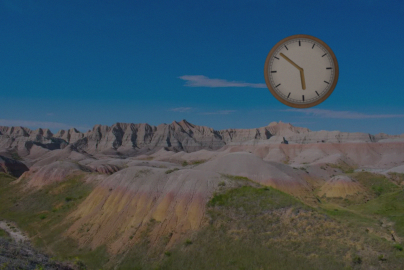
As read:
h=5 m=52
